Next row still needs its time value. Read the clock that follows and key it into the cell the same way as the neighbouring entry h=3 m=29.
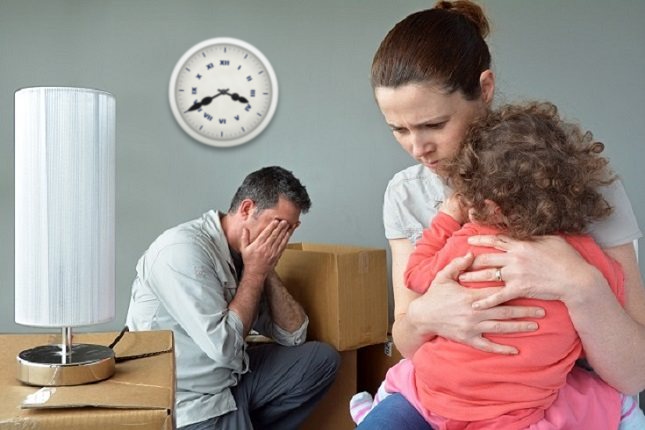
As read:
h=3 m=40
